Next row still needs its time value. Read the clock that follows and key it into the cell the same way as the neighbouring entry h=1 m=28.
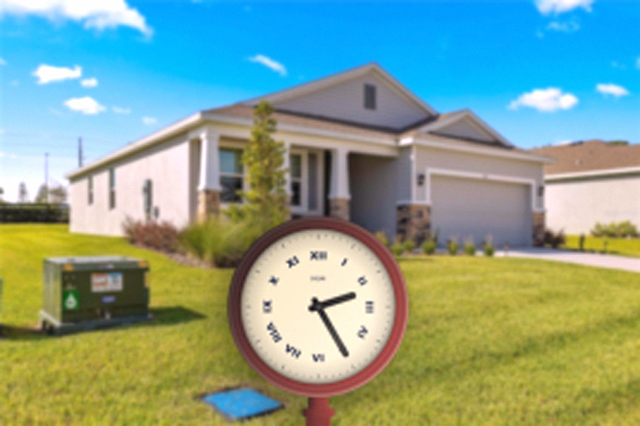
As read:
h=2 m=25
